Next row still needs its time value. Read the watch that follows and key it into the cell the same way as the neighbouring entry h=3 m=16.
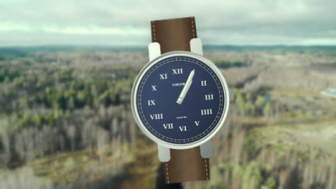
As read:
h=1 m=5
